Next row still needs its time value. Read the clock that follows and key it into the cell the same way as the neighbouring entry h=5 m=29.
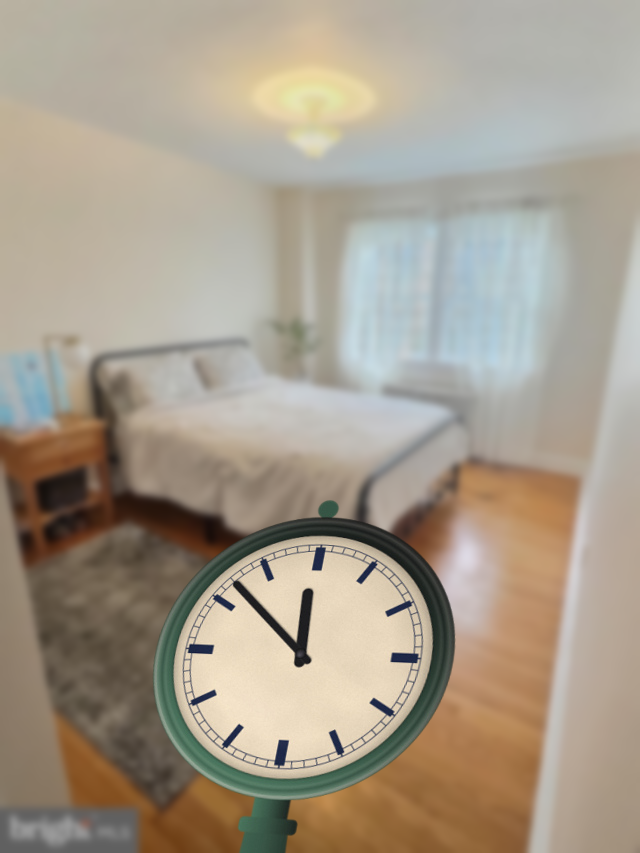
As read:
h=11 m=52
